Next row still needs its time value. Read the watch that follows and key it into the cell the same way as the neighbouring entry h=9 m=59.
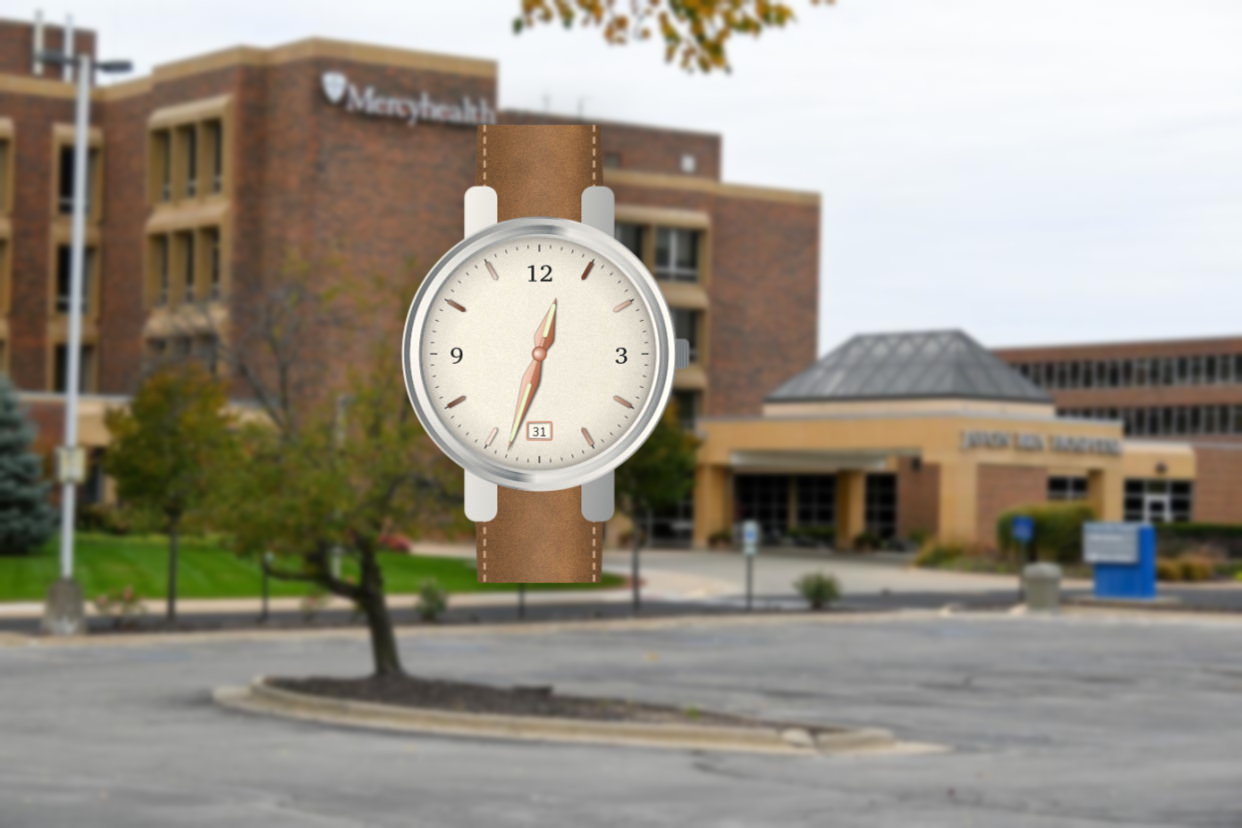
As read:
h=12 m=33
